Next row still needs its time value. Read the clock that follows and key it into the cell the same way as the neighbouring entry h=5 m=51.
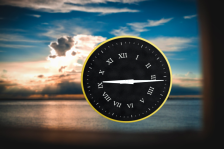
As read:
h=9 m=16
